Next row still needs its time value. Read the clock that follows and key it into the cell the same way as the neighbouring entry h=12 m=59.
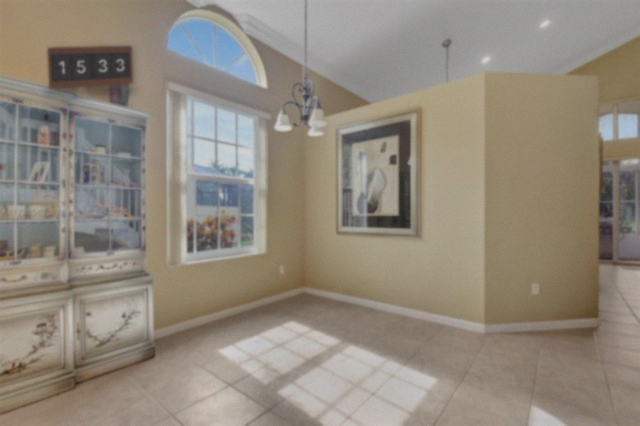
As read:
h=15 m=33
